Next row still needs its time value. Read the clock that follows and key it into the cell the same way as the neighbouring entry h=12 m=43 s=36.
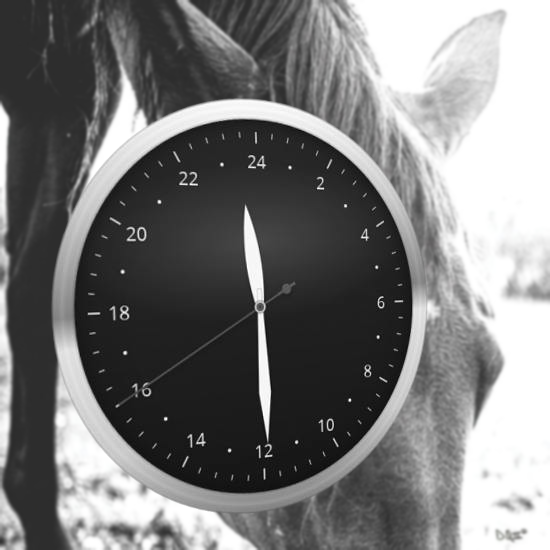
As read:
h=23 m=29 s=40
